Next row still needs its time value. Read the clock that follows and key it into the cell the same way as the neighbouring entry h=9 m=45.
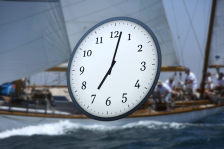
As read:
h=7 m=2
